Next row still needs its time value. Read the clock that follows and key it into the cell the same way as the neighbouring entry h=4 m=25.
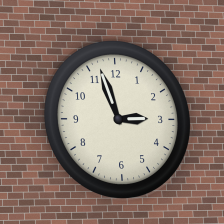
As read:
h=2 m=57
